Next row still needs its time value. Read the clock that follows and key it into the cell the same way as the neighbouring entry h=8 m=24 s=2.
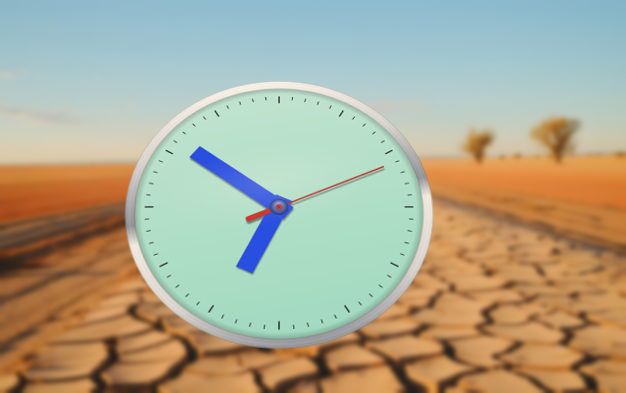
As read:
h=6 m=51 s=11
